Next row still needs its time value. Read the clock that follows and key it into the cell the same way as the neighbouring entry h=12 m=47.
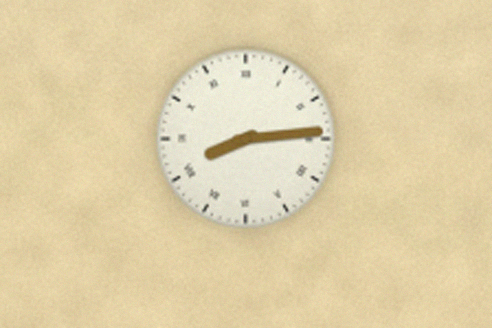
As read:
h=8 m=14
